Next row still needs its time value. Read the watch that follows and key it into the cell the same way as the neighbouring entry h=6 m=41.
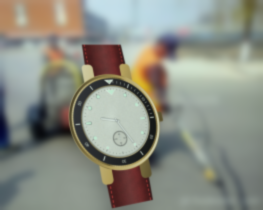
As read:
h=9 m=25
